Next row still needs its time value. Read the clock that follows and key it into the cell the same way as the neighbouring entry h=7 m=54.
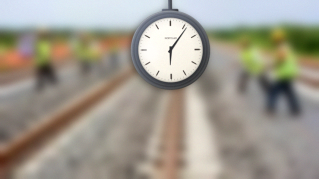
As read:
h=6 m=6
